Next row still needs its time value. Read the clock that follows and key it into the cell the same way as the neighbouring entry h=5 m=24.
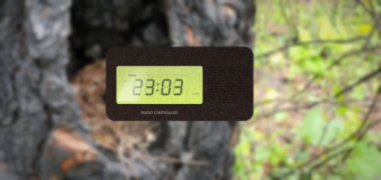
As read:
h=23 m=3
